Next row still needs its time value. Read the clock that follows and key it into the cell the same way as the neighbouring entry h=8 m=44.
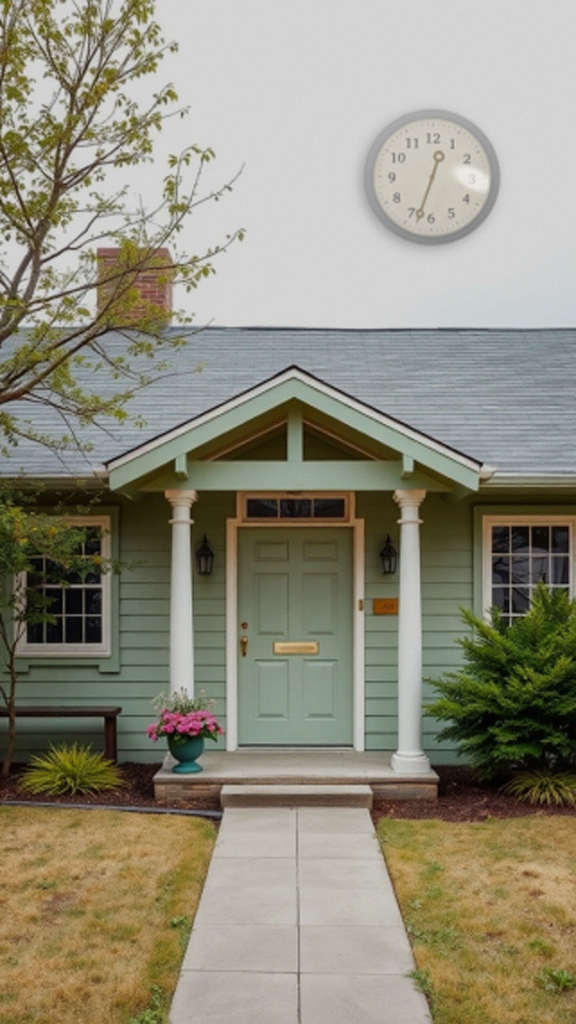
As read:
h=12 m=33
